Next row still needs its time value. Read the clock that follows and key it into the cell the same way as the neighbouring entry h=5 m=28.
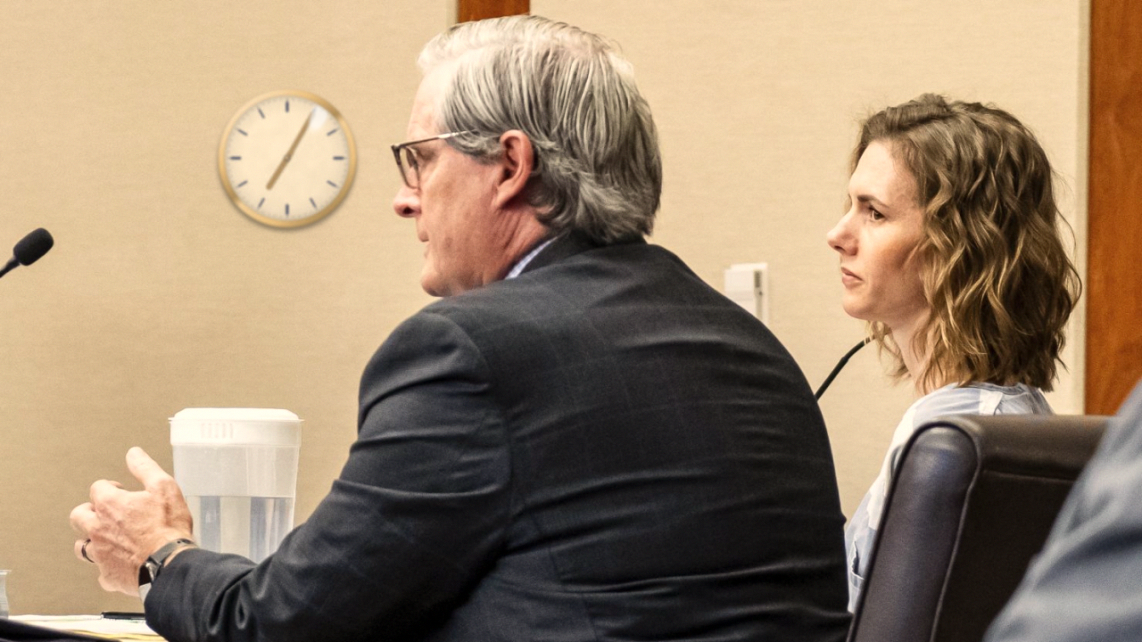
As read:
h=7 m=5
